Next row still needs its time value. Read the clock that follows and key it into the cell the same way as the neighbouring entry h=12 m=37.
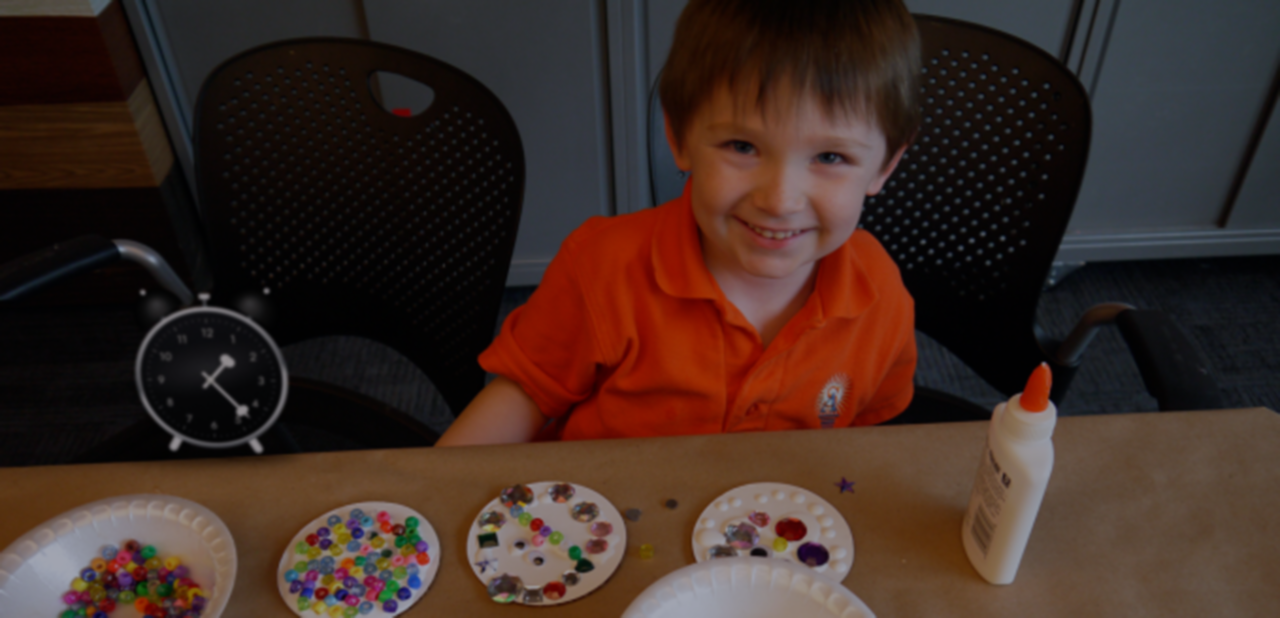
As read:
h=1 m=23
